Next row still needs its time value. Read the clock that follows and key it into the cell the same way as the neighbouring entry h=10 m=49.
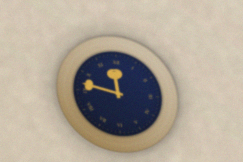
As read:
h=11 m=47
